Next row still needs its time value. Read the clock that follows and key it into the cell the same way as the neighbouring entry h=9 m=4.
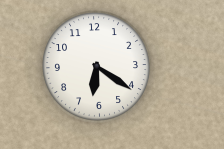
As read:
h=6 m=21
